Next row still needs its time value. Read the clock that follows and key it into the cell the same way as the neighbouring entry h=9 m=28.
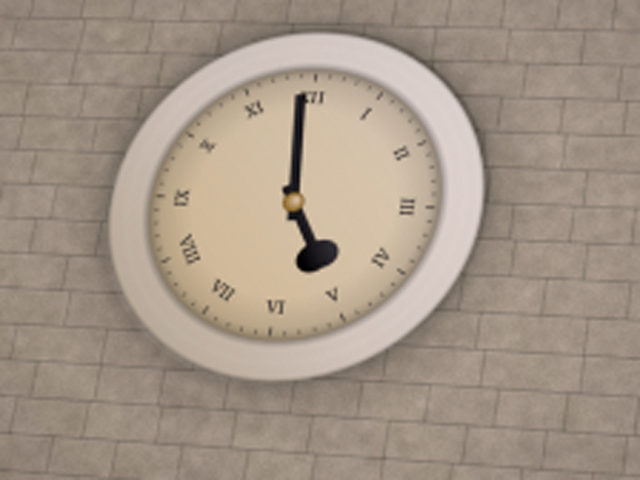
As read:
h=4 m=59
